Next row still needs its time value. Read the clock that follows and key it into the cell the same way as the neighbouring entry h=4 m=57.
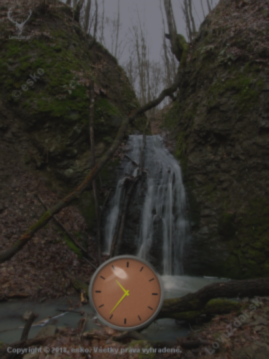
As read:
h=10 m=36
